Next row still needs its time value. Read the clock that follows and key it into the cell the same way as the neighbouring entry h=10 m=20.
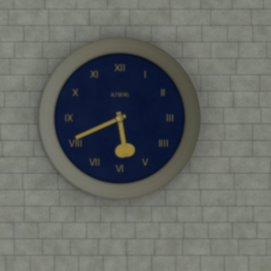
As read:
h=5 m=41
